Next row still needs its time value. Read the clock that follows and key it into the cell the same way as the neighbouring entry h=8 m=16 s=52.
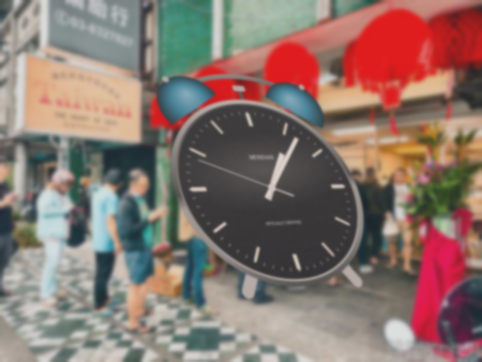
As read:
h=1 m=6 s=49
